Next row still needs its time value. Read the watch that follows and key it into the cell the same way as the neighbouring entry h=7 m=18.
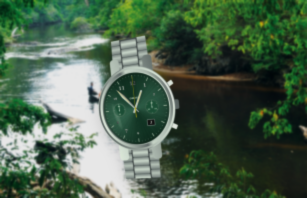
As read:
h=12 m=53
